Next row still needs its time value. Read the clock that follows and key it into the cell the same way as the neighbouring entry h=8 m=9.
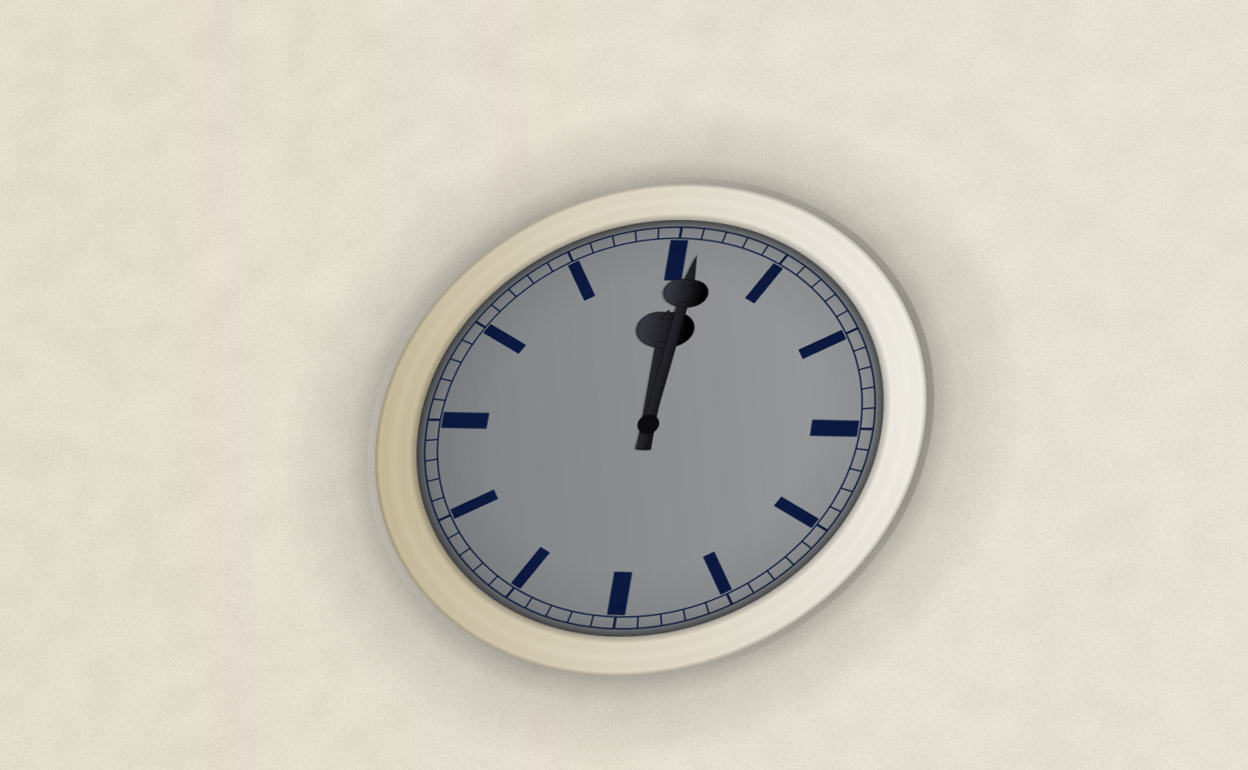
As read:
h=12 m=1
